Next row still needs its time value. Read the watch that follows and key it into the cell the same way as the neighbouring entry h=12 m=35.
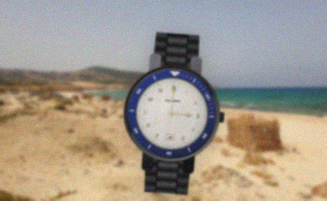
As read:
h=3 m=0
